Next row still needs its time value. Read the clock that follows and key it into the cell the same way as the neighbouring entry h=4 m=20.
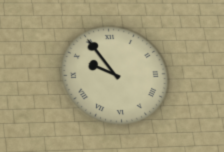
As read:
h=9 m=55
